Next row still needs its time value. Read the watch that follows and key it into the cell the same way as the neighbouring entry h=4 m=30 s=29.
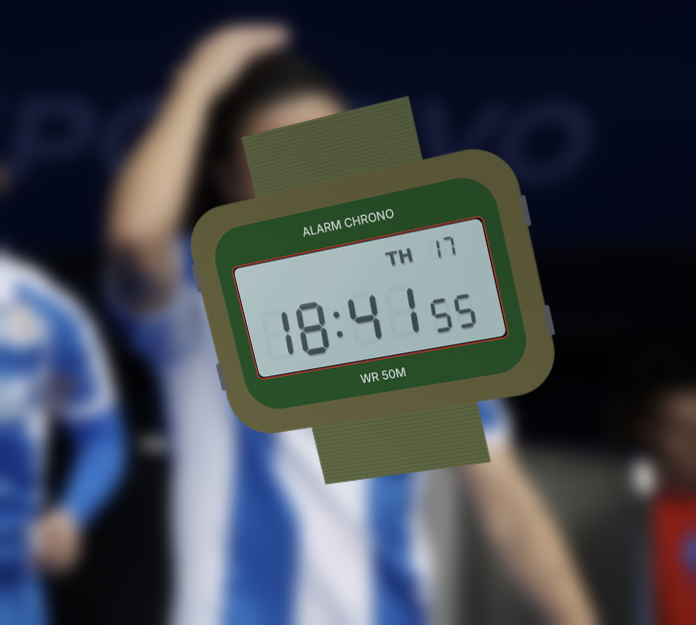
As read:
h=18 m=41 s=55
